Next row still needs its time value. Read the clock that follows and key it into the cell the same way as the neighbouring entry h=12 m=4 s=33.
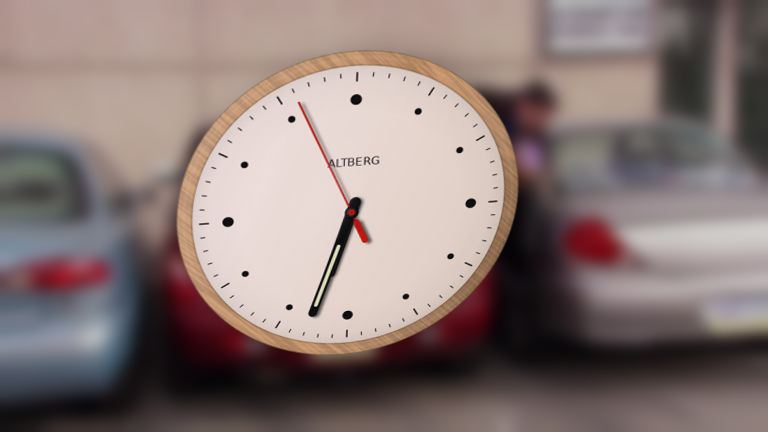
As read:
h=6 m=32 s=56
